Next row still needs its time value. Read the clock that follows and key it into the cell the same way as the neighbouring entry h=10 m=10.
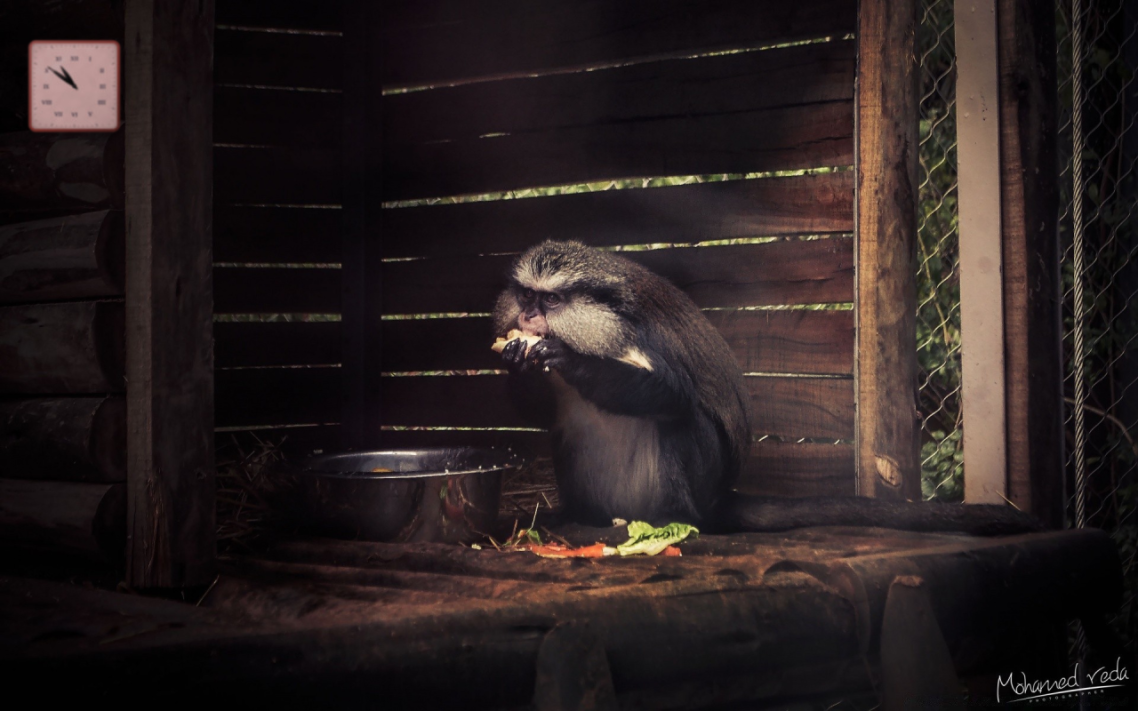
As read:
h=10 m=51
